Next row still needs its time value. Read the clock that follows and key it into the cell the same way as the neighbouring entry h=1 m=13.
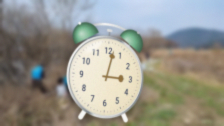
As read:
h=3 m=2
